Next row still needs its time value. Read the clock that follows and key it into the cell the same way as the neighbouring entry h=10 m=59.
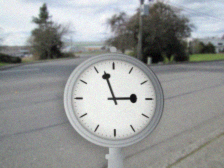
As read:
h=2 m=57
